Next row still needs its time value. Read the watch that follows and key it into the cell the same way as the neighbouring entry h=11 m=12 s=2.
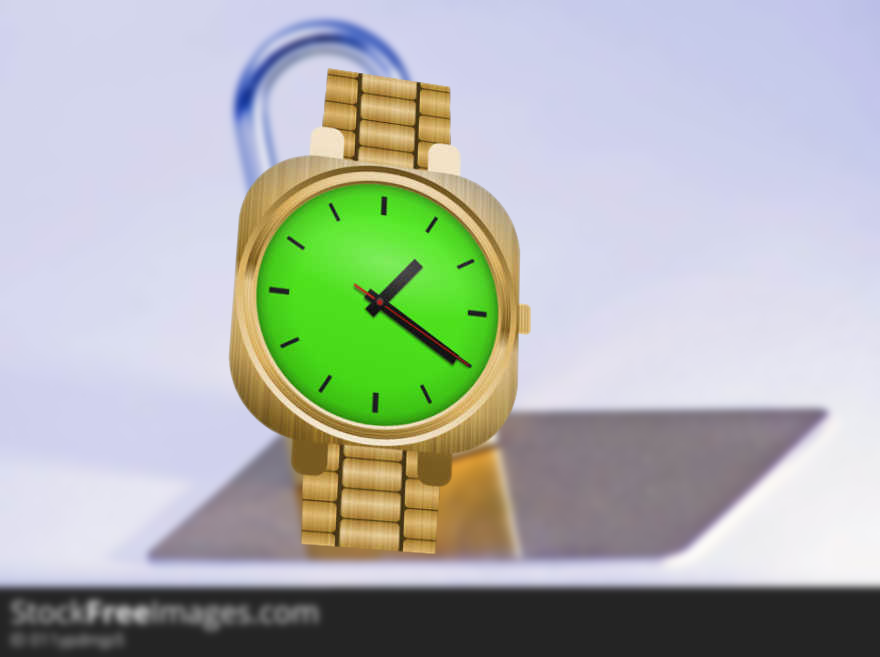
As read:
h=1 m=20 s=20
